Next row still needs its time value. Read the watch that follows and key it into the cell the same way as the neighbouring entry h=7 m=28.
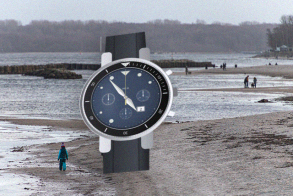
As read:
h=4 m=54
